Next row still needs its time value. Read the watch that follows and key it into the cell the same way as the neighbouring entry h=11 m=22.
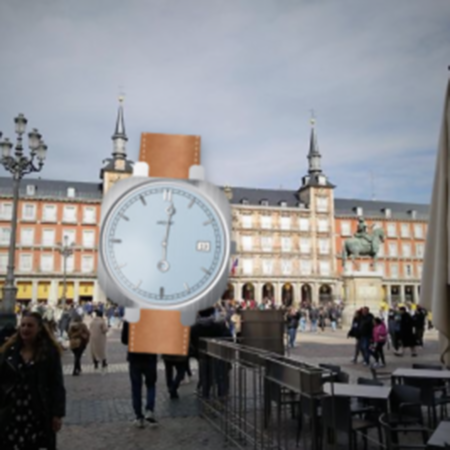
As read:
h=6 m=1
